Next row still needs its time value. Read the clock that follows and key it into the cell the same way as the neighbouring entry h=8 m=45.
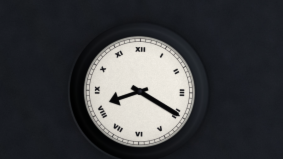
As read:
h=8 m=20
